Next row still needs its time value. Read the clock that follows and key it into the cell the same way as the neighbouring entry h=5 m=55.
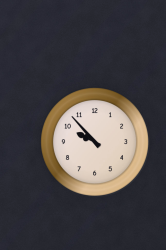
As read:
h=9 m=53
